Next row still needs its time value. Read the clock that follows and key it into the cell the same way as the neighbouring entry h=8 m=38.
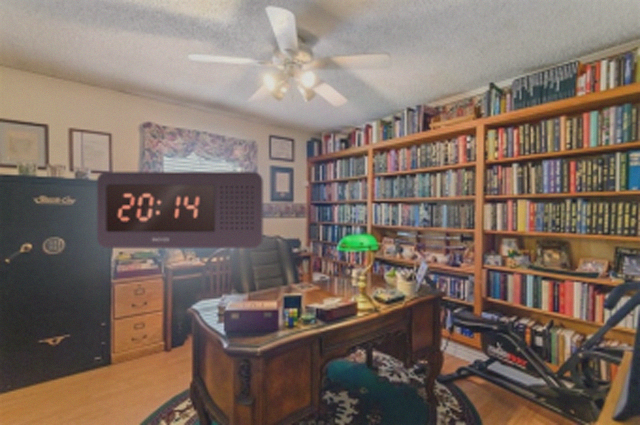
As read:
h=20 m=14
